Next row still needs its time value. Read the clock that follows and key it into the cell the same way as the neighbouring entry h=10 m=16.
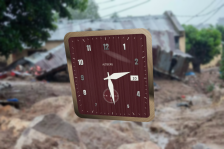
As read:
h=2 m=29
